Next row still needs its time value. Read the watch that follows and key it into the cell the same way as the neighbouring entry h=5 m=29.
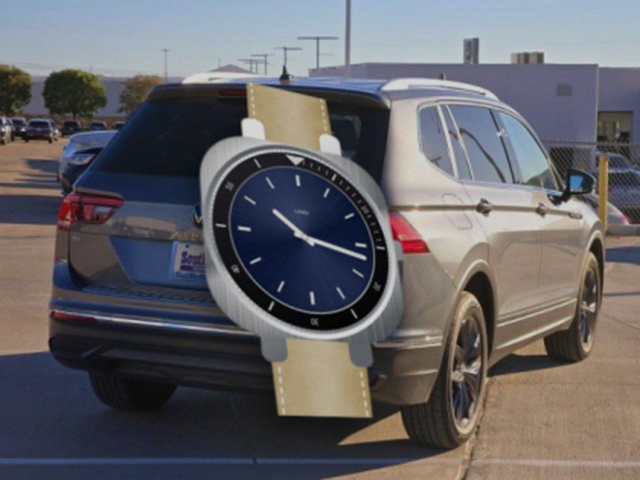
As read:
h=10 m=17
